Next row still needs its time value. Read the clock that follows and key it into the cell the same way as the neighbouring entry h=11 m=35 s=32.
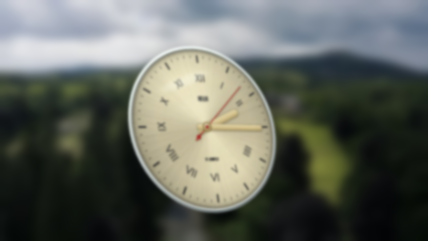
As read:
h=2 m=15 s=8
